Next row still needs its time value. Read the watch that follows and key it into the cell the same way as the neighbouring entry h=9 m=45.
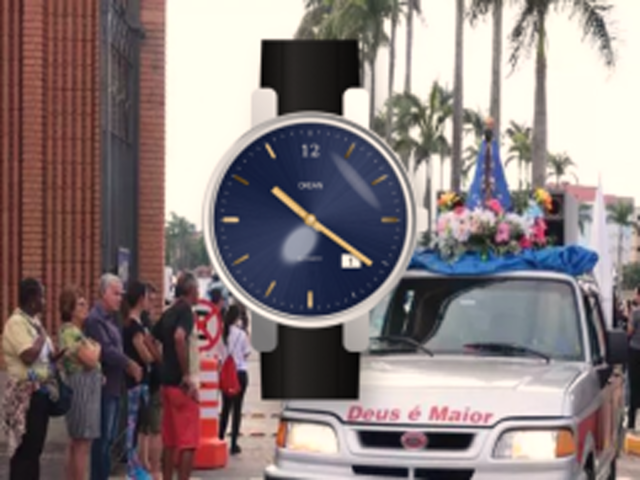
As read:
h=10 m=21
